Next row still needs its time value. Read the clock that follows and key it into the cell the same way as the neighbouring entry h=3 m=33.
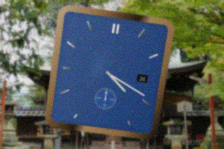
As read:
h=4 m=19
